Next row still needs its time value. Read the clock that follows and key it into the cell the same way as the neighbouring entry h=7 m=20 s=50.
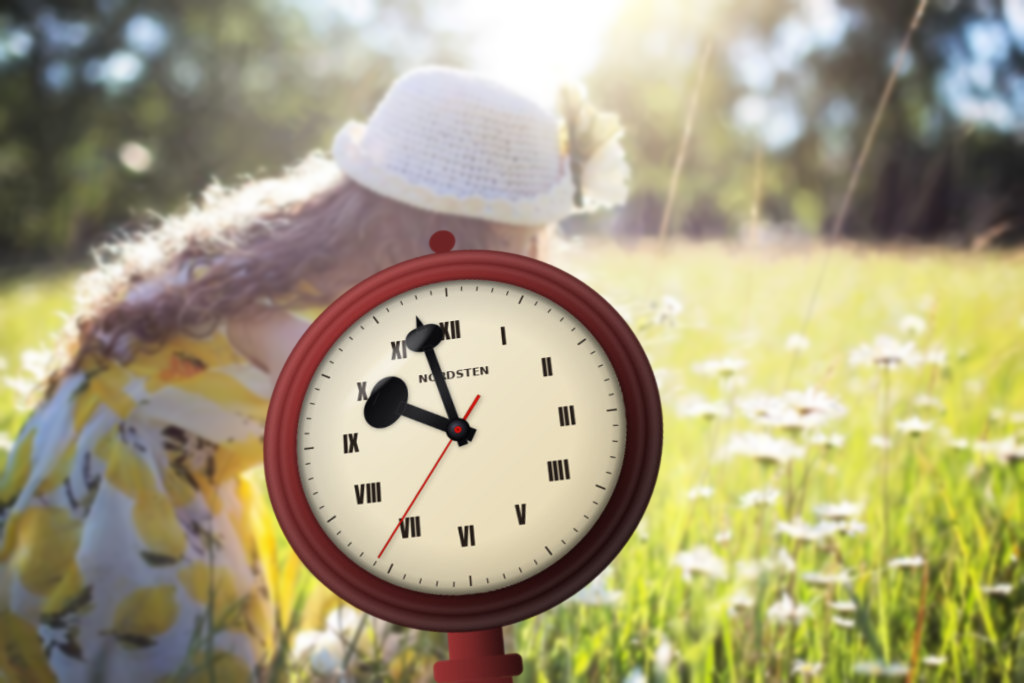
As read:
h=9 m=57 s=36
